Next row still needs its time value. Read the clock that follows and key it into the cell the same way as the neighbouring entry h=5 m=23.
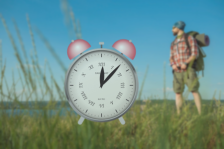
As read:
h=12 m=7
